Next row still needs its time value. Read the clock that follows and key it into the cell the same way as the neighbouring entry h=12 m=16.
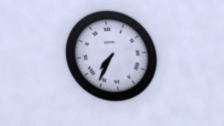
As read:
h=7 m=36
